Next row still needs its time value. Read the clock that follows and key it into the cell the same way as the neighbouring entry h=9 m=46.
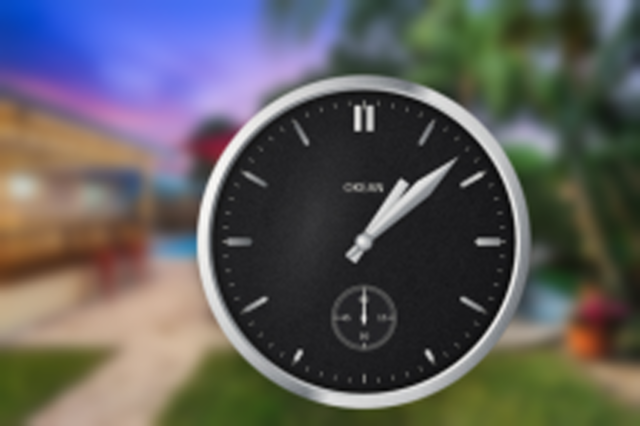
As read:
h=1 m=8
